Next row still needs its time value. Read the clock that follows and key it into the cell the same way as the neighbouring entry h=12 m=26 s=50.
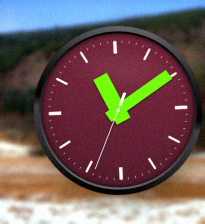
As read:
h=11 m=9 s=34
